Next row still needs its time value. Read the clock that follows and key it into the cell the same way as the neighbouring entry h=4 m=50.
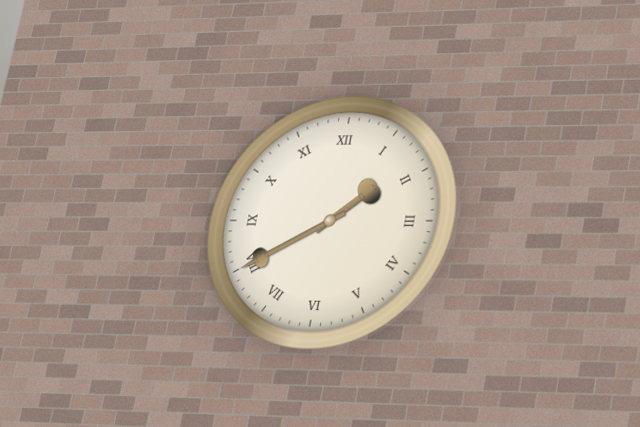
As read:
h=1 m=40
